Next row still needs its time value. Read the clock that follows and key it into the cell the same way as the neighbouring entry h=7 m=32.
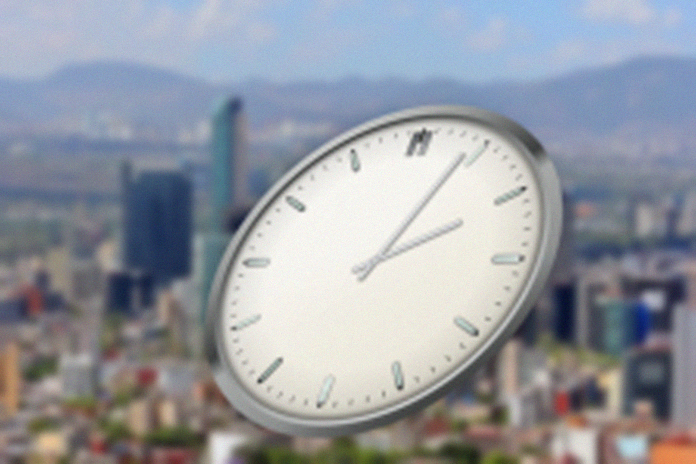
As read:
h=2 m=4
